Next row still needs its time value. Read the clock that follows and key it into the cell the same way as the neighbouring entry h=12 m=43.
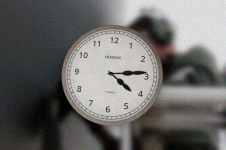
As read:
h=4 m=14
